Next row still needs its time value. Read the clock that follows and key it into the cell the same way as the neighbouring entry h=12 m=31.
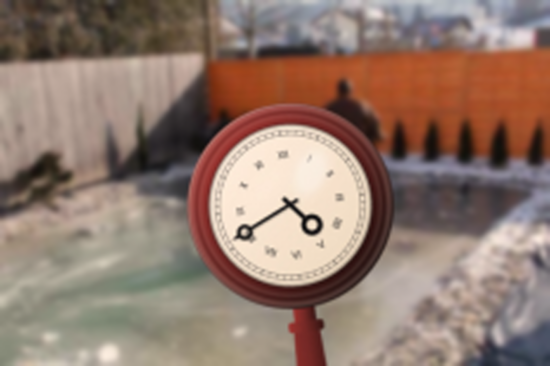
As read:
h=4 m=41
